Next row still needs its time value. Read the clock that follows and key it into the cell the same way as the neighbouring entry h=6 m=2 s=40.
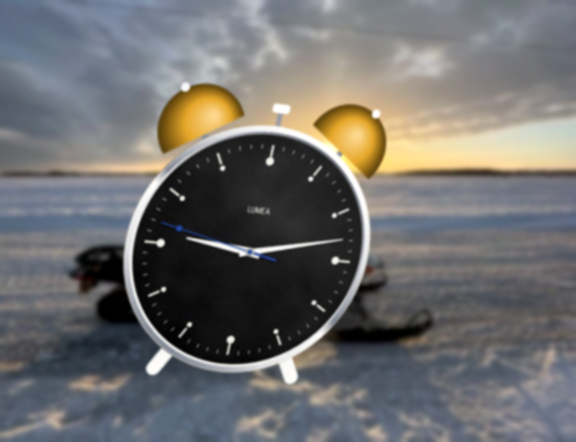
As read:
h=9 m=12 s=47
